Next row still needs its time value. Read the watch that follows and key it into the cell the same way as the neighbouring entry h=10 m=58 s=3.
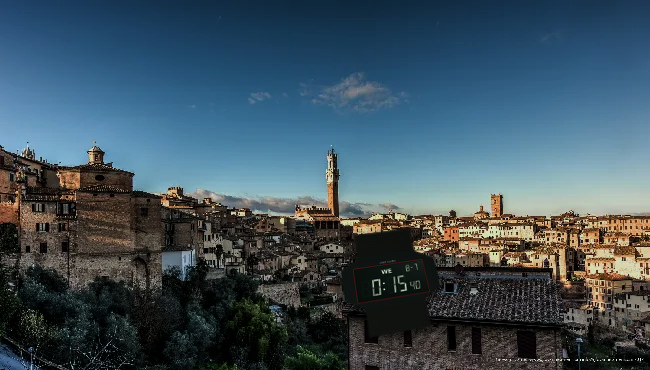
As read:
h=0 m=15 s=40
